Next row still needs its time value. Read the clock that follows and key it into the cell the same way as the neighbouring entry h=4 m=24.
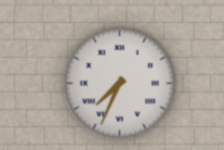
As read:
h=7 m=34
